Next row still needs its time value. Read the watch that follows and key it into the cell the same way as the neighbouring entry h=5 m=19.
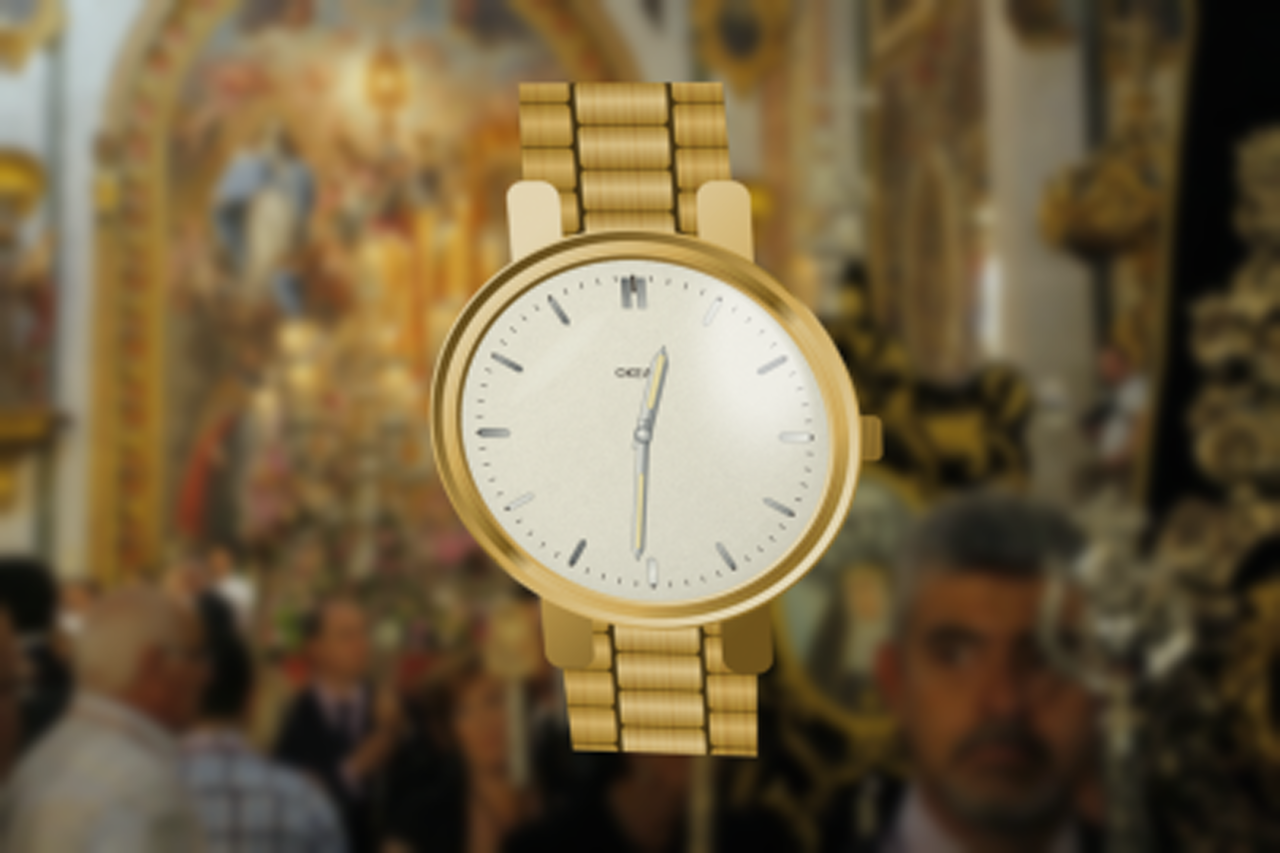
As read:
h=12 m=31
